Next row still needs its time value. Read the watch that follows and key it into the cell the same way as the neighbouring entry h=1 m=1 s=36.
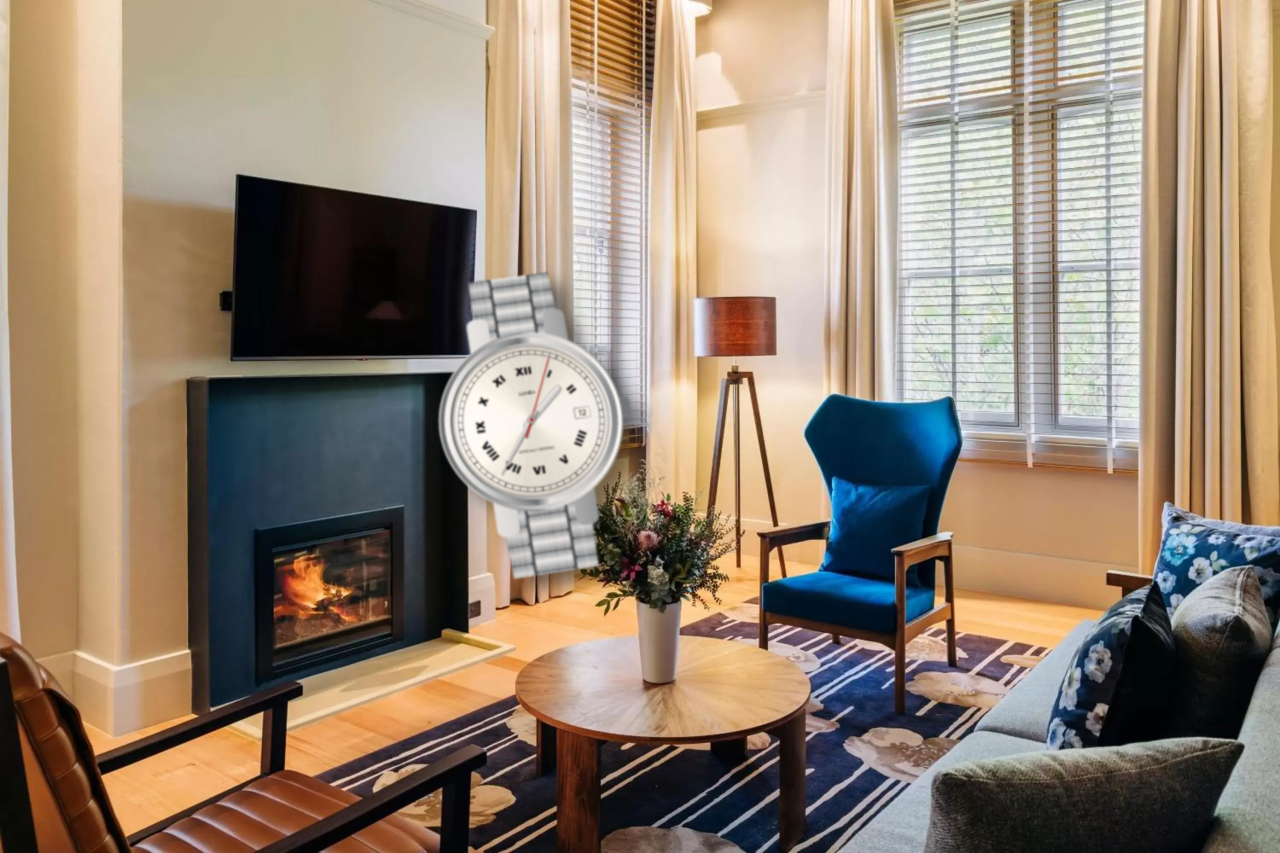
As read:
h=1 m=36 s=4
